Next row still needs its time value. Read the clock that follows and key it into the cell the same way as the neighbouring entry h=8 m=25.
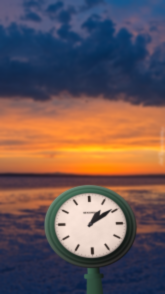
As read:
h=1 m=9
